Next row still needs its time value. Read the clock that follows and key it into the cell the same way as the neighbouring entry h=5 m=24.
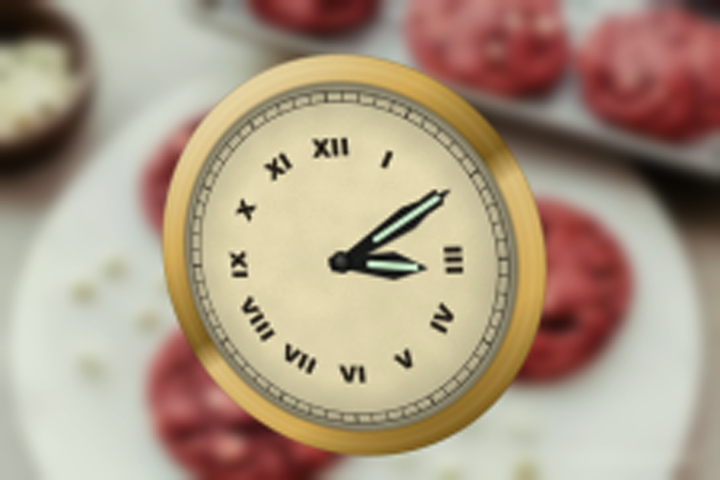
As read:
h=3 m=10
